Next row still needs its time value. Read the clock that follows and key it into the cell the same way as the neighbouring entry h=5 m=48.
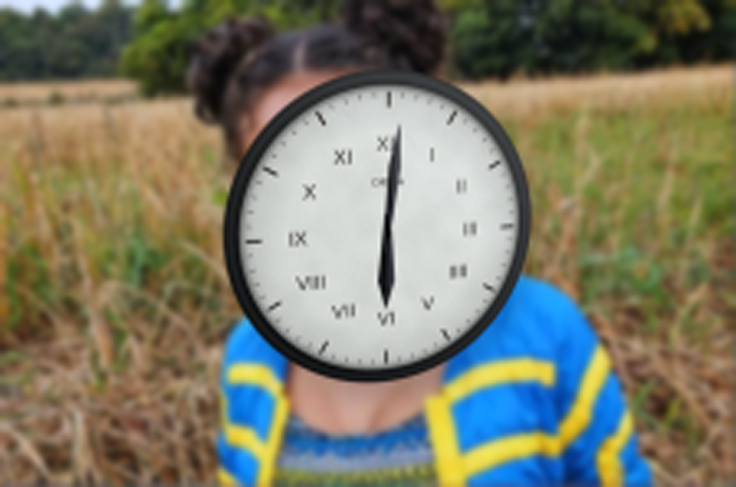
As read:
h=6 m=1
